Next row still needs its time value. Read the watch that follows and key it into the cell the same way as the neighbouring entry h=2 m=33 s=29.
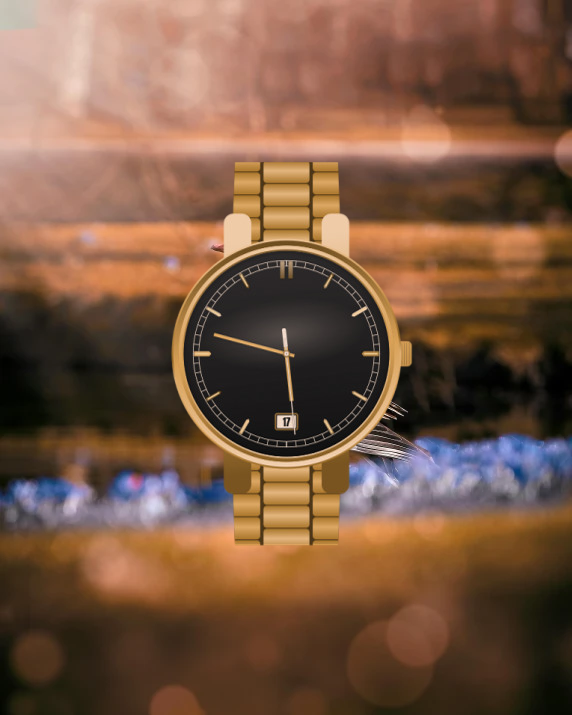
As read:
h=5 m=47 s=29
